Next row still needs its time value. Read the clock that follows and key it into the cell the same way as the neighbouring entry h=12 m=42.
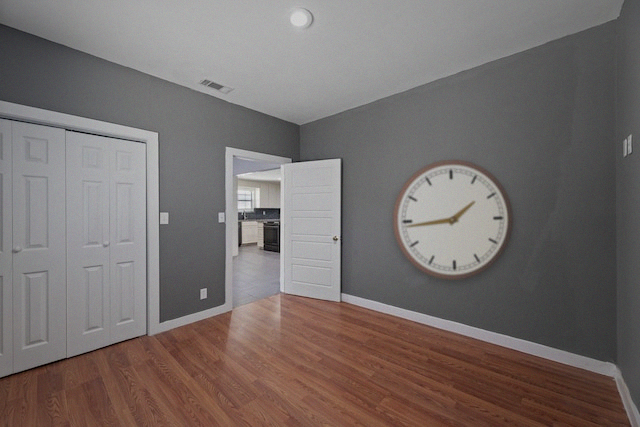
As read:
h=1 m=44
